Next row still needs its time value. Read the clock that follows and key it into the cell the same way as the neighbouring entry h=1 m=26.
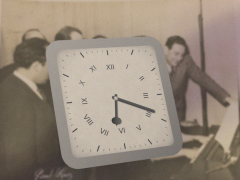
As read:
h=6 m=19
